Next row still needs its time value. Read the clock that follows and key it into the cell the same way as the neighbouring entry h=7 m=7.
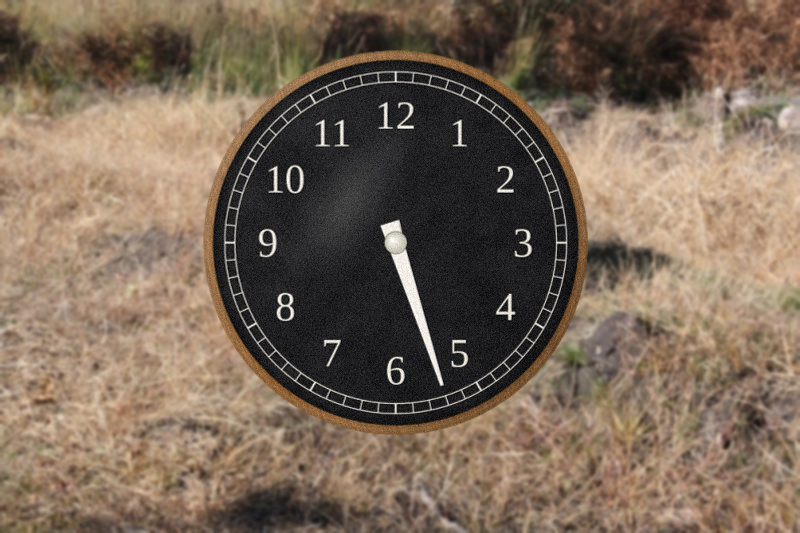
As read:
h=5 m=27
